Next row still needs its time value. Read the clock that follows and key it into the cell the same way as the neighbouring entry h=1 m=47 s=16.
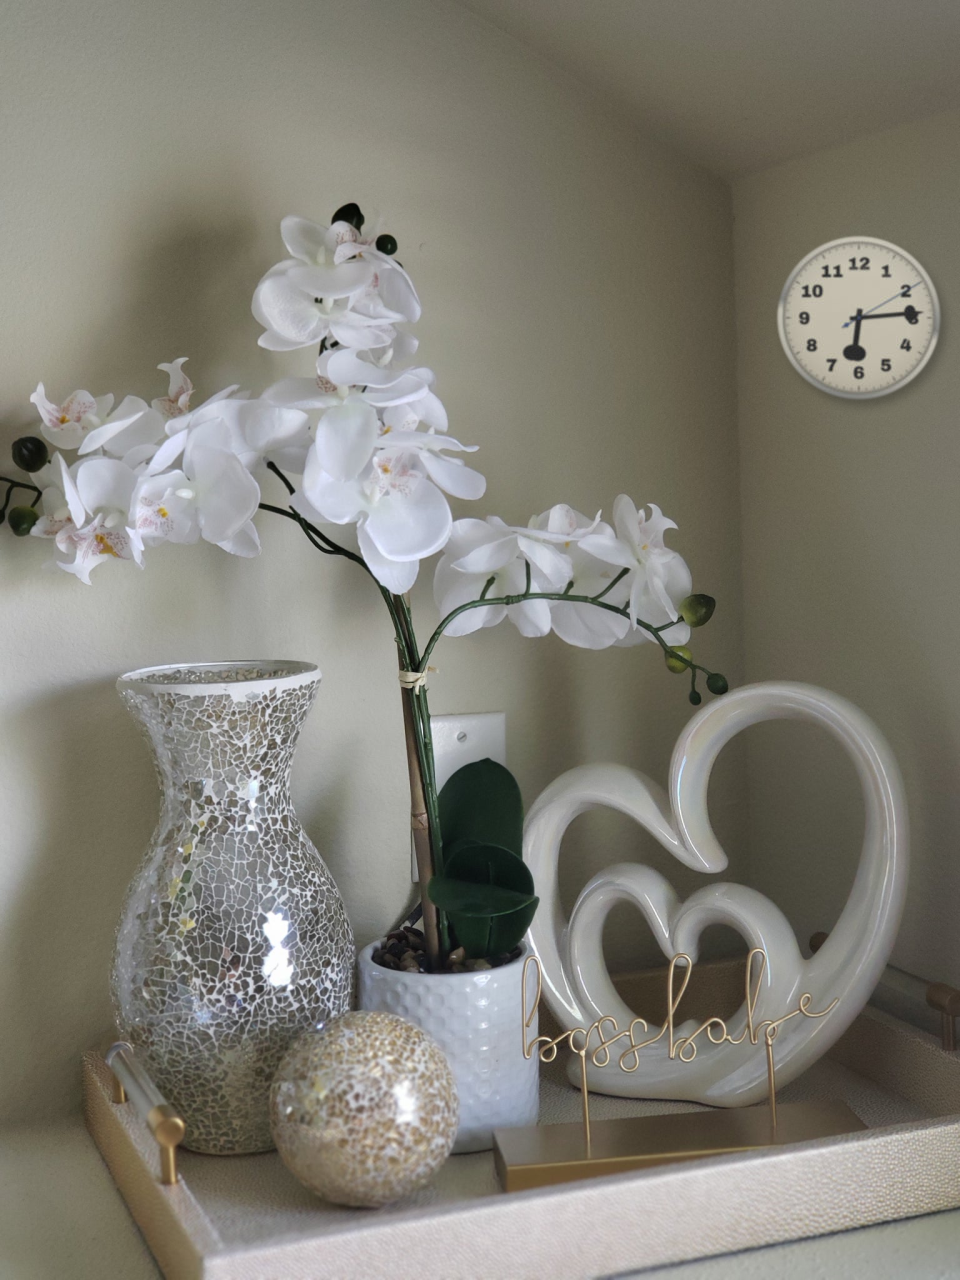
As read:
h=6 m=14 s=10
